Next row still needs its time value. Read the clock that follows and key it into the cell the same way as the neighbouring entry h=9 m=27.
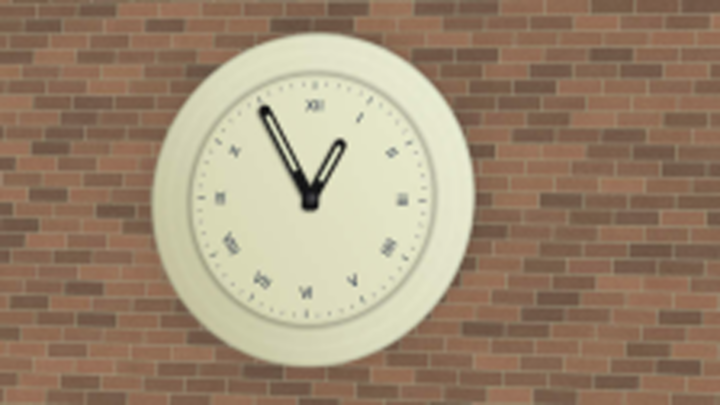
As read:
h=12 m=55
